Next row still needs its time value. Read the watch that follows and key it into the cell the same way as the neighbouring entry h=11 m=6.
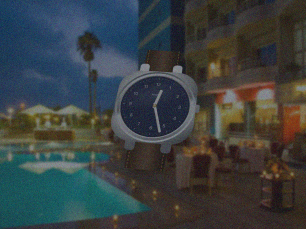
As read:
h=12 m=27
